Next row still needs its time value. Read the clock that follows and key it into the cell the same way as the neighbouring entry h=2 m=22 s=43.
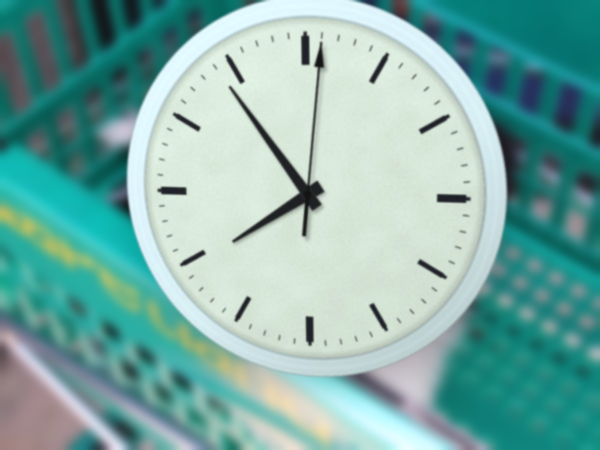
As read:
h=7 m=54 s=1
